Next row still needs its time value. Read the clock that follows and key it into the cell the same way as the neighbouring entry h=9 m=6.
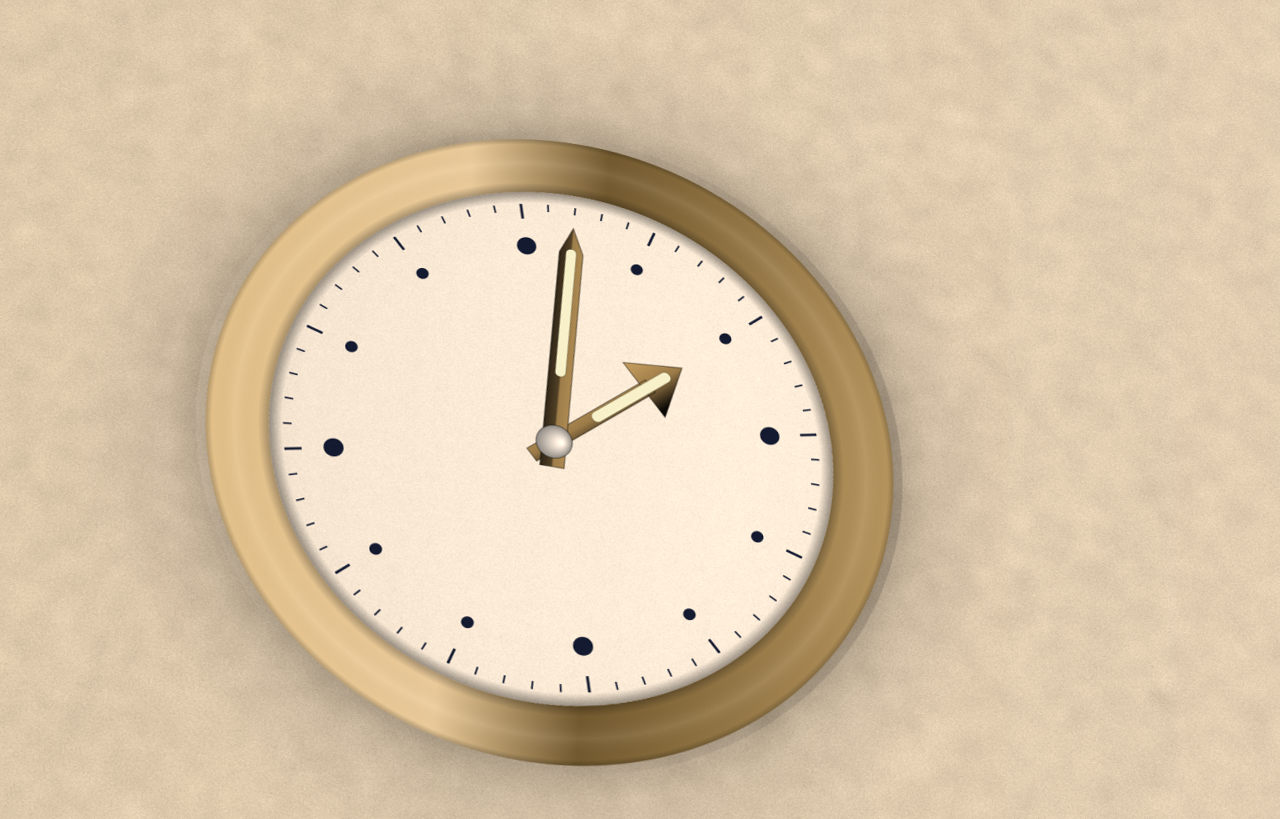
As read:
h=2 m=2
